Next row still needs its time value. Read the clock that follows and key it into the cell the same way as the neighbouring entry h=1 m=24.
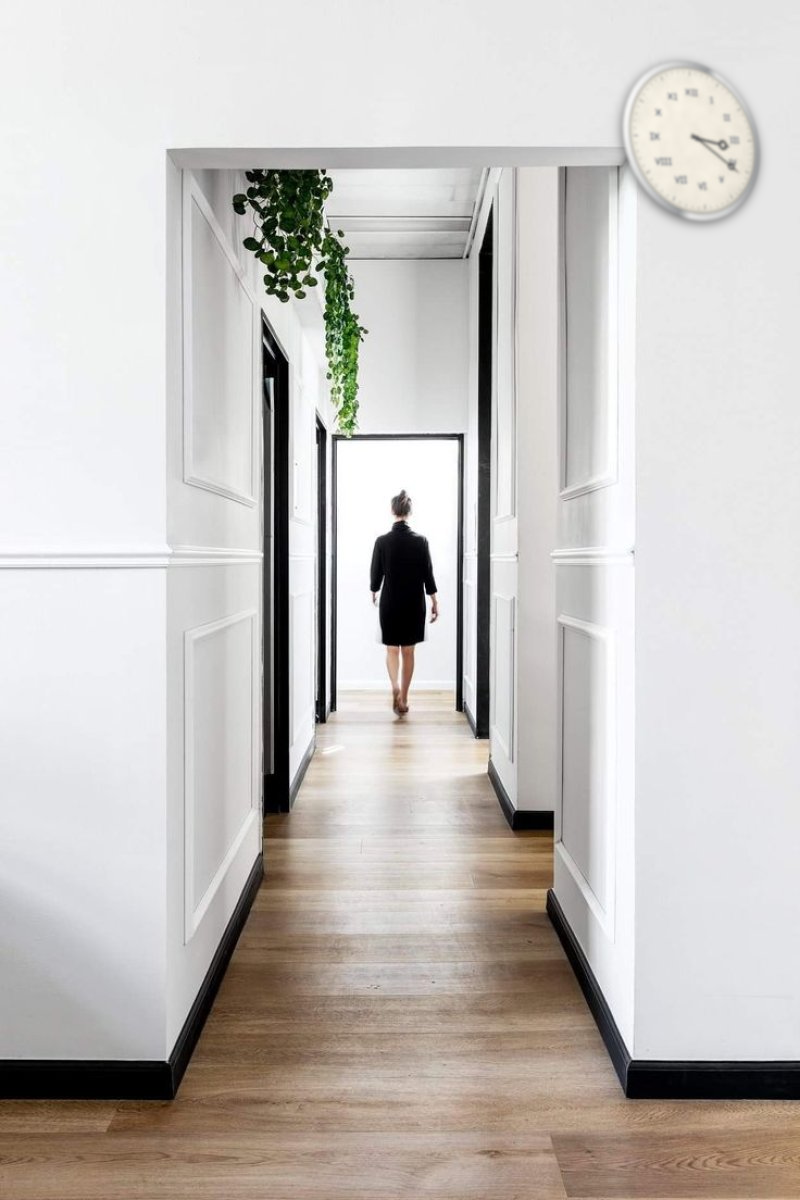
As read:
h=3 m=21
